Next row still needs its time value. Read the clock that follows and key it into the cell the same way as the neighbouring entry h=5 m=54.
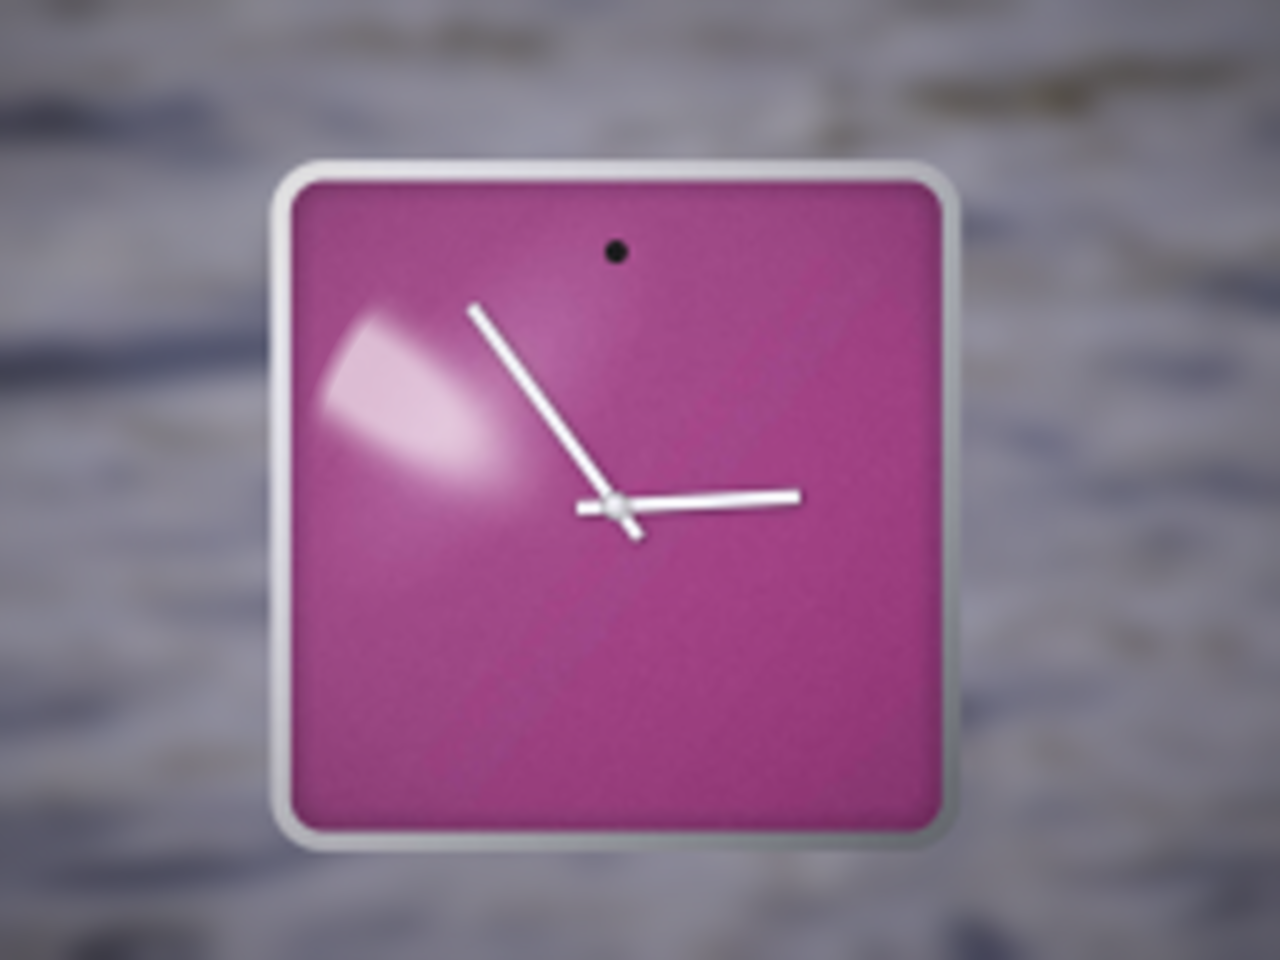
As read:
h=2 m=54
